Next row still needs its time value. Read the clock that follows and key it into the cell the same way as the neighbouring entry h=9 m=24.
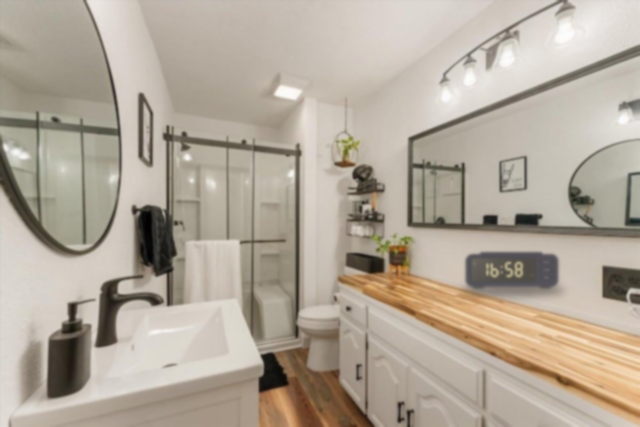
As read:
h=16 m=58
